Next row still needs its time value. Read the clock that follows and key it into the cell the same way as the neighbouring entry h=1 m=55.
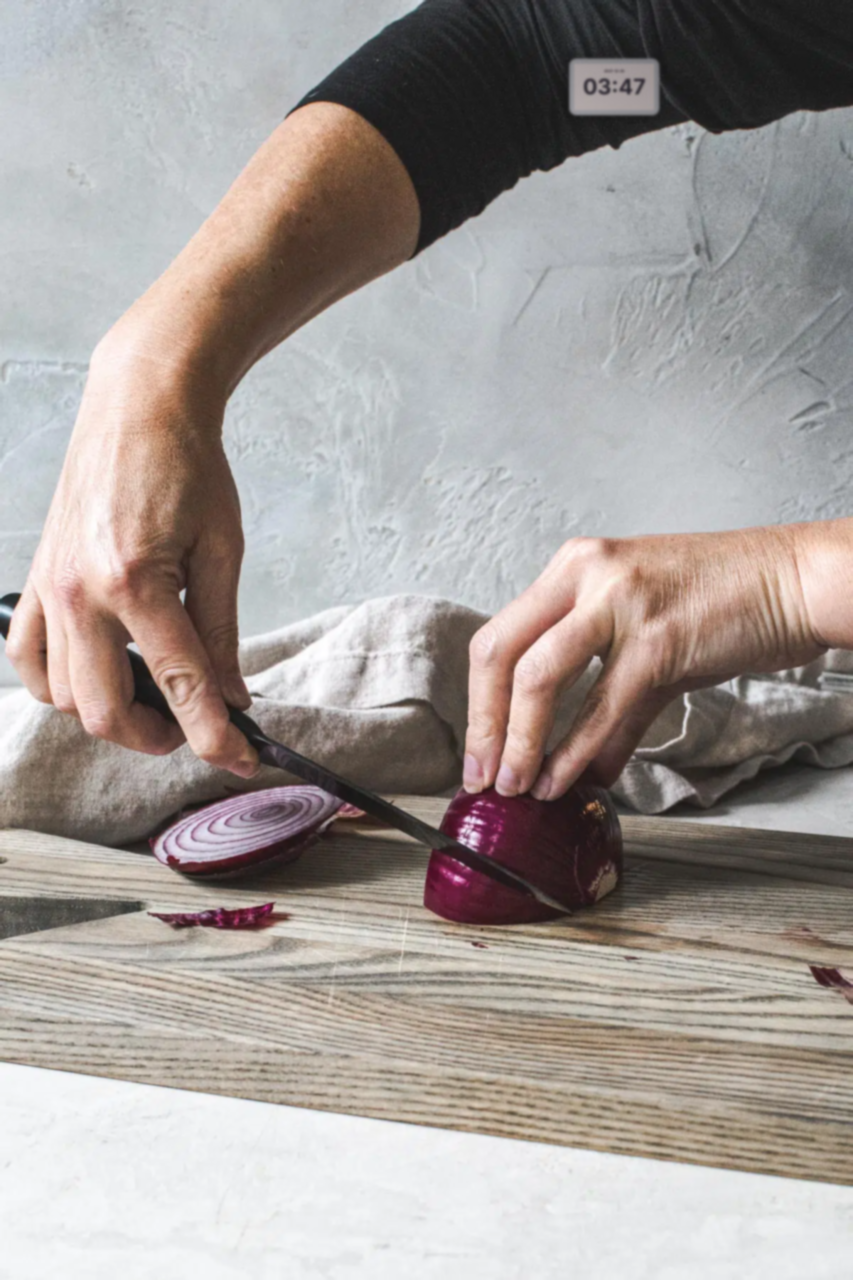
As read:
h=3 m=47
